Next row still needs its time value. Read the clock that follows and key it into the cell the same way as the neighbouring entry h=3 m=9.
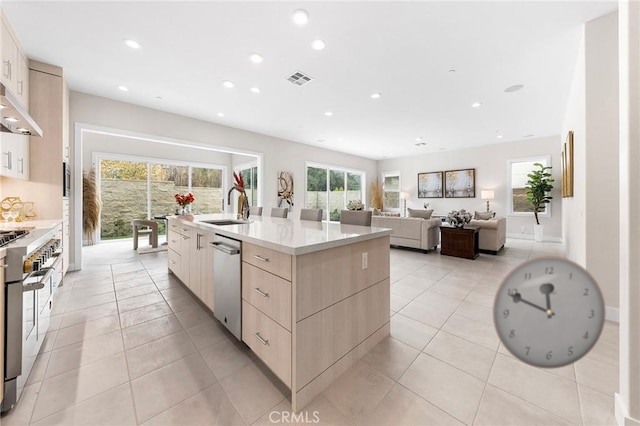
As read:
h=11 m=49
